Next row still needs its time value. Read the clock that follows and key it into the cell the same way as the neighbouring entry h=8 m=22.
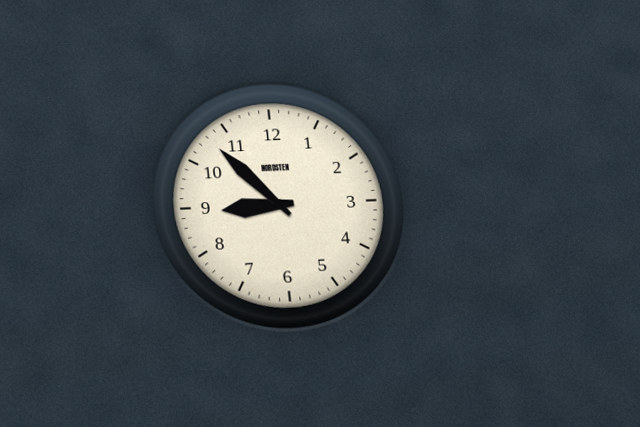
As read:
h=8 m=53
